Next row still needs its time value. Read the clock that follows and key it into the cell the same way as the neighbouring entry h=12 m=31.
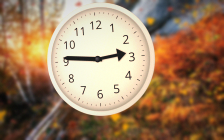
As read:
h=2 m=46
